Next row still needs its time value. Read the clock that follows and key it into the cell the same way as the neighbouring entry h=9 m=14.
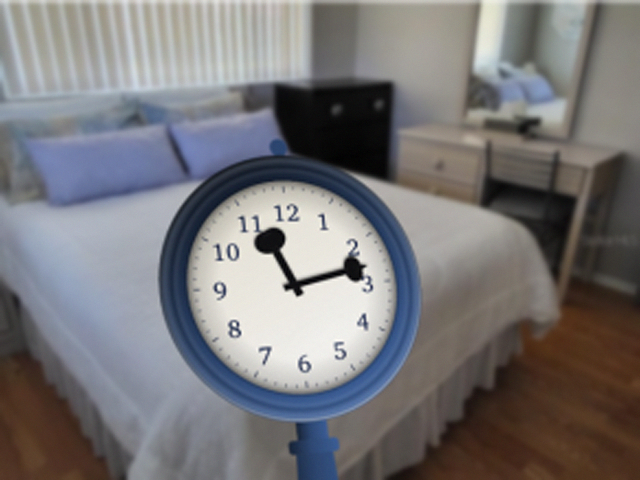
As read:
h=11 m=13
